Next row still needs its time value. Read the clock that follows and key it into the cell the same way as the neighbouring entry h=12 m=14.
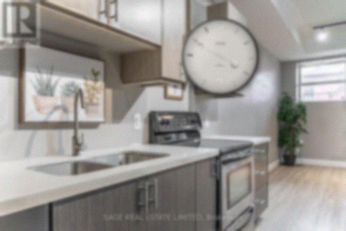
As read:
h=3 m=49
